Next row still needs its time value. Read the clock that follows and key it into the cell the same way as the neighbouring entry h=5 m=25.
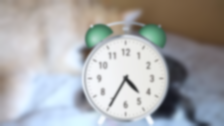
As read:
h=4 m=35
